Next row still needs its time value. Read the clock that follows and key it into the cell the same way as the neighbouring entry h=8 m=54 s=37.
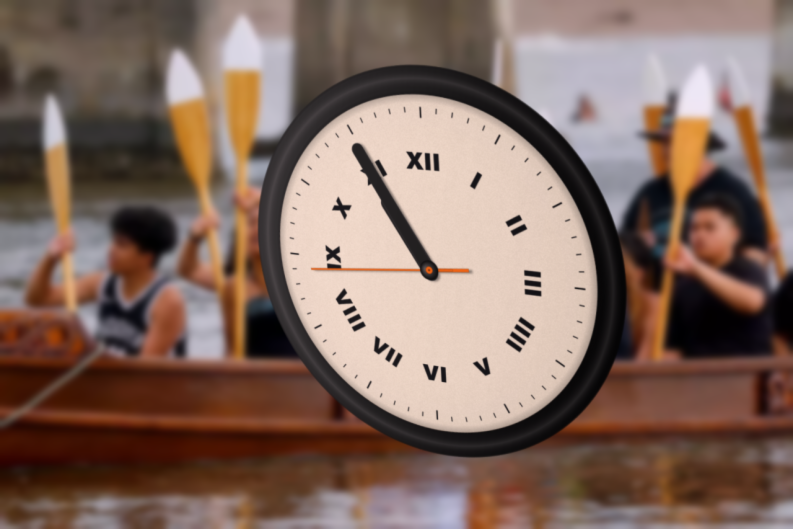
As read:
h=10 m=54 s=44
